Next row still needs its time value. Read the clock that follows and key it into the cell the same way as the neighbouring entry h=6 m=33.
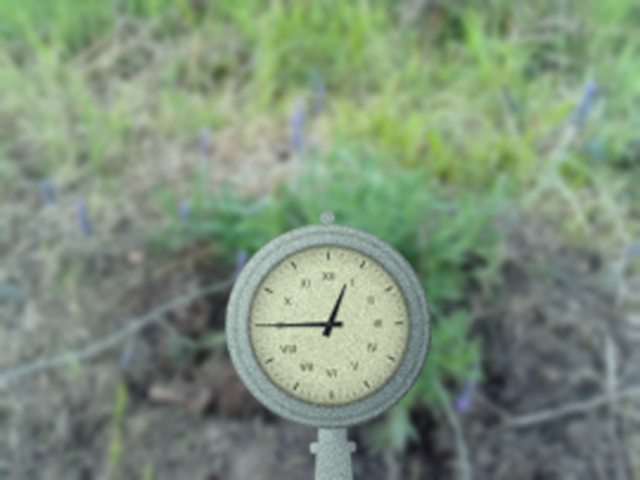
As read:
h=12 m=45
